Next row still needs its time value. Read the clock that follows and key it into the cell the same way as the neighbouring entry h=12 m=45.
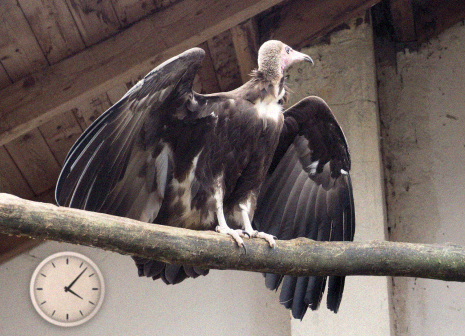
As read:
h=4 m=7
